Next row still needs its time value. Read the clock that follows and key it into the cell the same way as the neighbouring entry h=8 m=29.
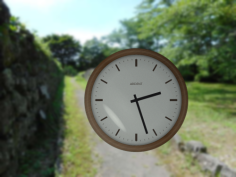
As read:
h=2 m=27
